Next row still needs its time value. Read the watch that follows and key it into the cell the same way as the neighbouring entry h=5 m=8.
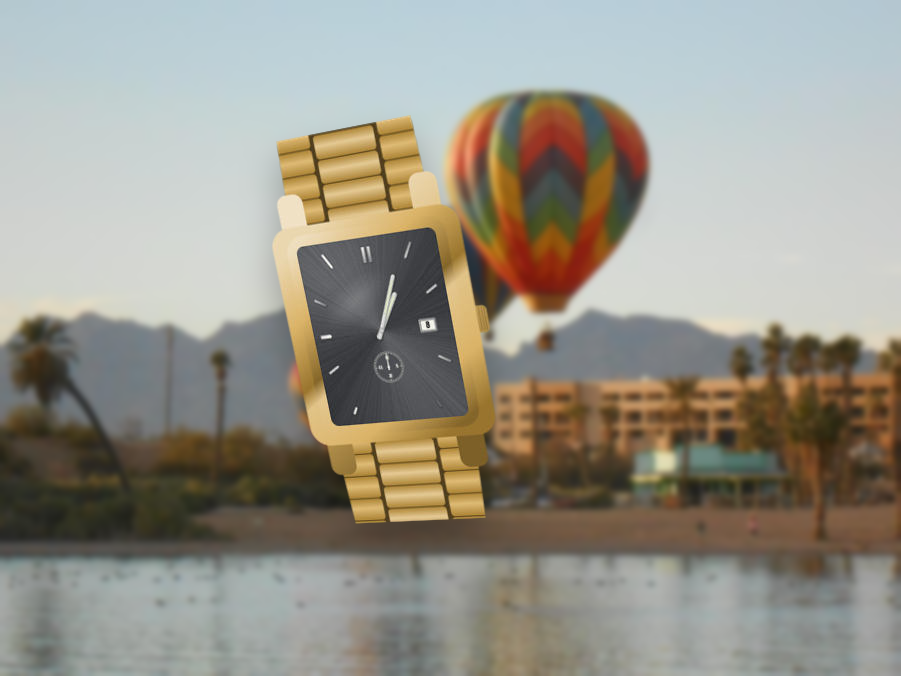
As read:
h=1 m=4
